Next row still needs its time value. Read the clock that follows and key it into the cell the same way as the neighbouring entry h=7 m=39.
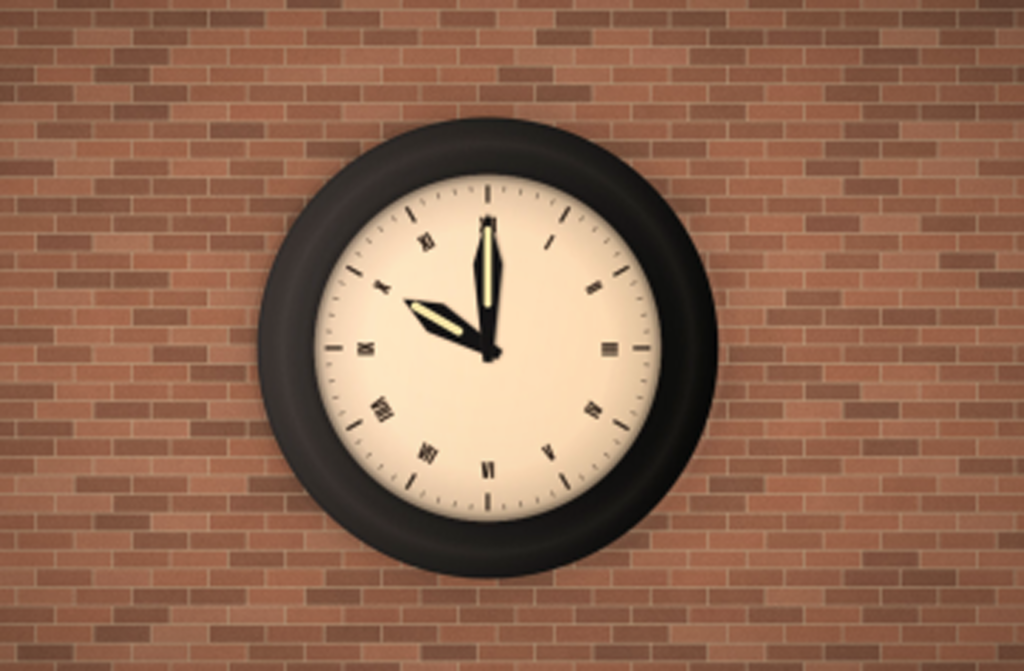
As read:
h=10 m=0
